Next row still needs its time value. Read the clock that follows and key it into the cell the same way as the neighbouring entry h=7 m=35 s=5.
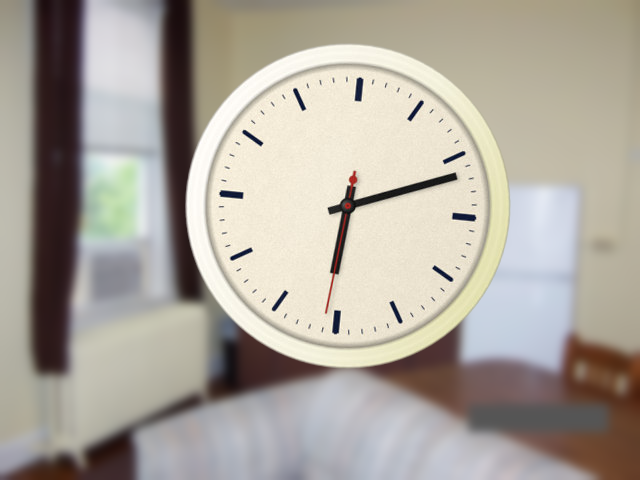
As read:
h=6 m=11 s=31
